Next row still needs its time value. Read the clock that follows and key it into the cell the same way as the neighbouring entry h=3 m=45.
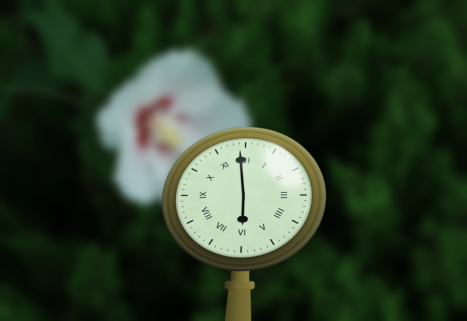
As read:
h=5 m=59
